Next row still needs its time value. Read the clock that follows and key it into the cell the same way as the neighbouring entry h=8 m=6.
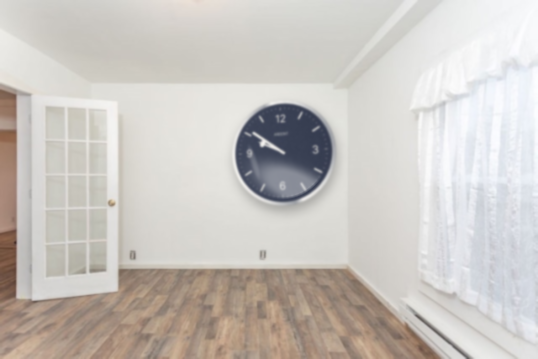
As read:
h=9 m=51
